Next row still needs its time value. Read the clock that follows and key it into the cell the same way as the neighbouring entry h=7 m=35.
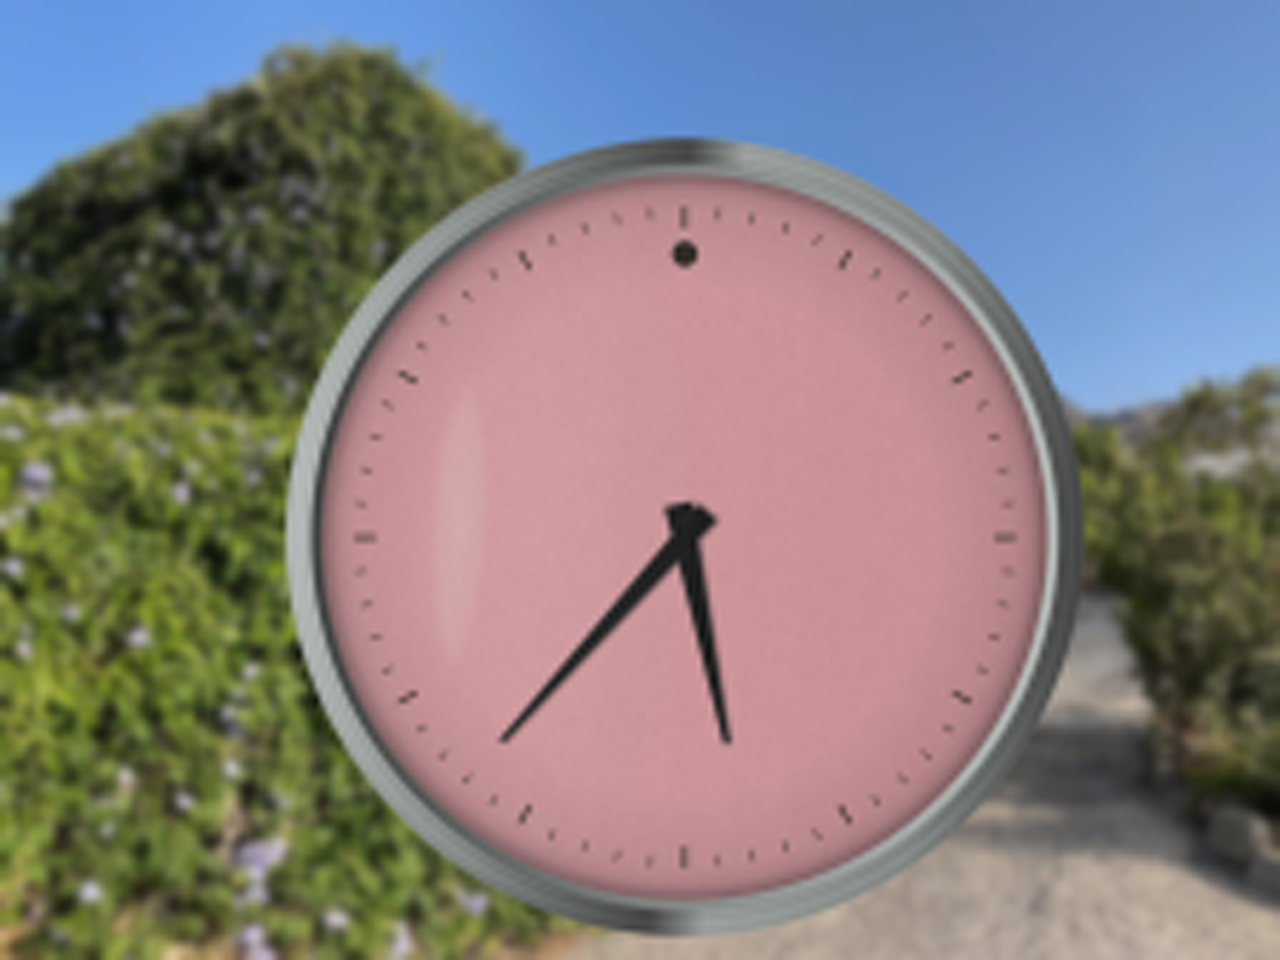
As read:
h=5 m=37
